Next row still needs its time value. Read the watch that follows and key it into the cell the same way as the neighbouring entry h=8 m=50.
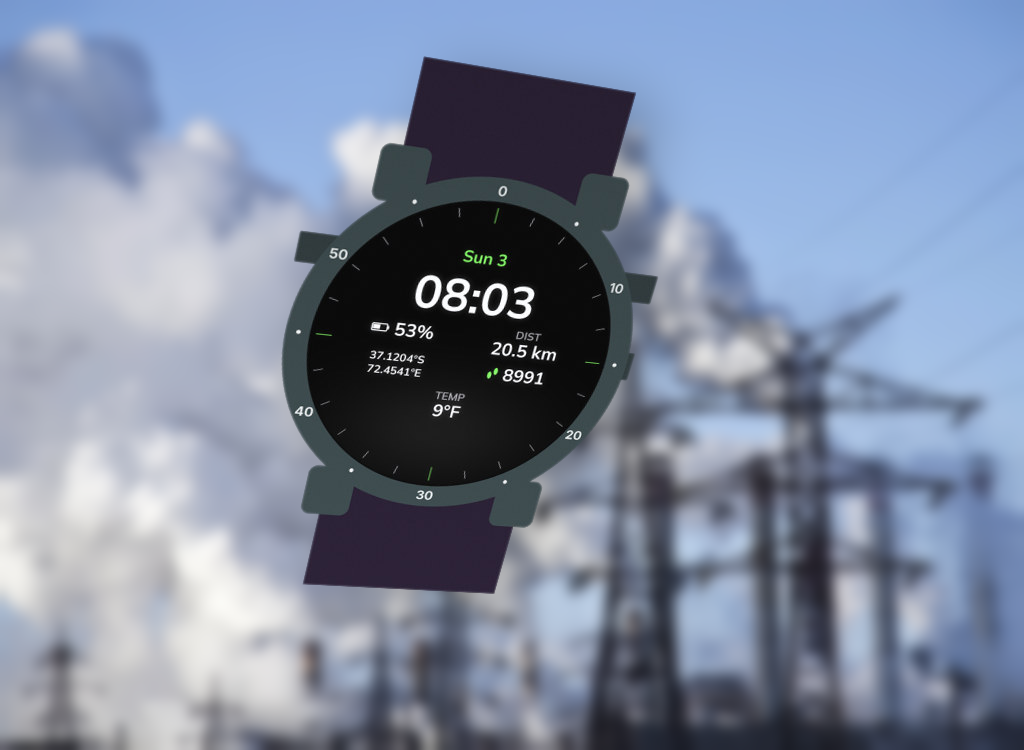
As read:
h=8 m=3
